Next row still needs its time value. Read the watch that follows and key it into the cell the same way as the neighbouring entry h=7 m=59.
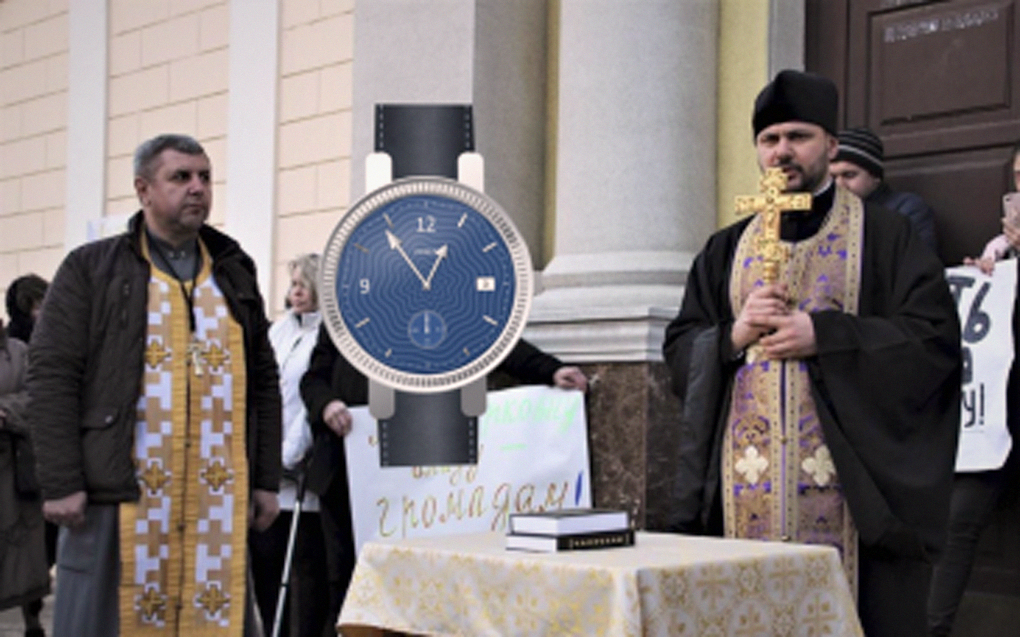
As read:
h=12 m=54
